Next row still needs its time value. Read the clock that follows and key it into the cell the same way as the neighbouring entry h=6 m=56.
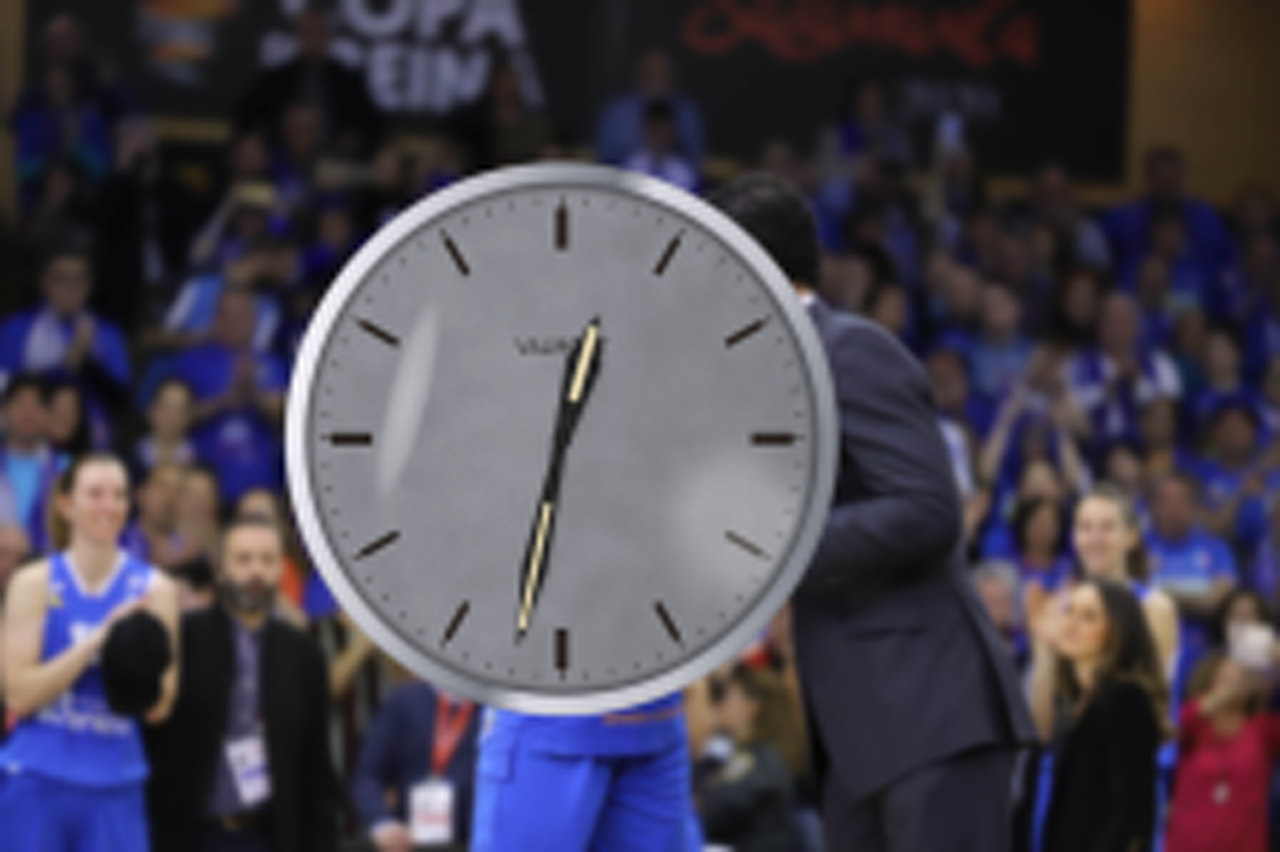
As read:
h=12 m=32
